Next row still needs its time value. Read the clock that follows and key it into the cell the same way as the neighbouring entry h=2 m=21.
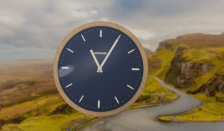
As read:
h=11 m=5
